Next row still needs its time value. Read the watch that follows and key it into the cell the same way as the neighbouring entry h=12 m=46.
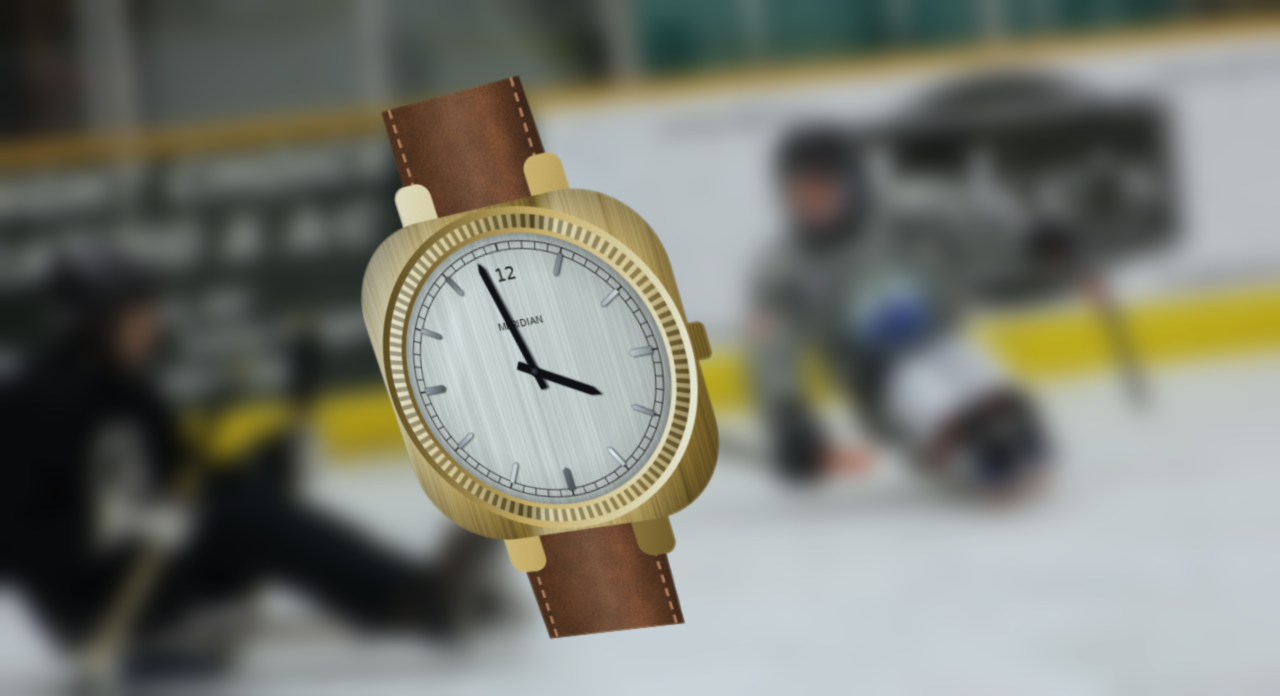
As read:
h=3 m=58
